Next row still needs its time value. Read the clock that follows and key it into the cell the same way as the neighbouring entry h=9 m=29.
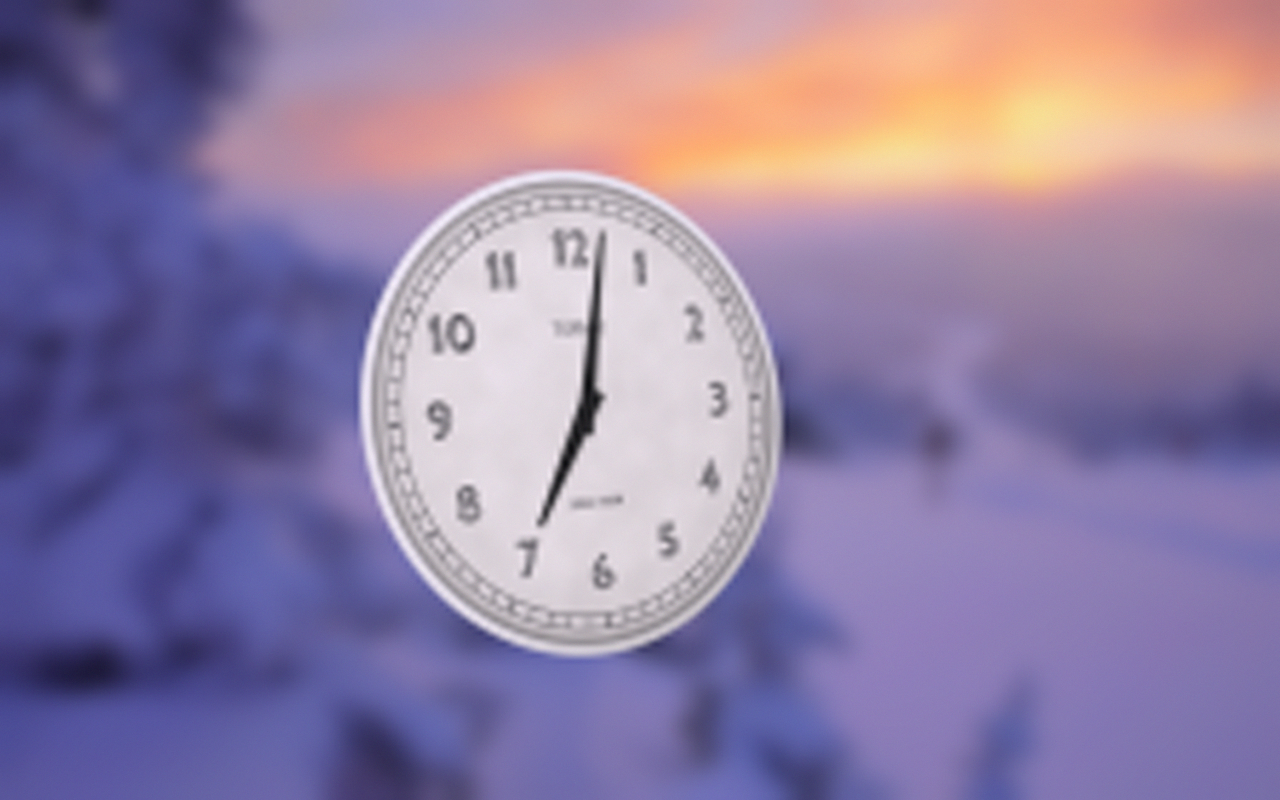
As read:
h=7 m=2
